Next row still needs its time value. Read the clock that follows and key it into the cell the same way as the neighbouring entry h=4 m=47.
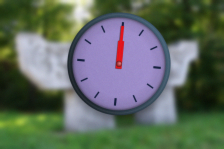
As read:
h=12 m=0
